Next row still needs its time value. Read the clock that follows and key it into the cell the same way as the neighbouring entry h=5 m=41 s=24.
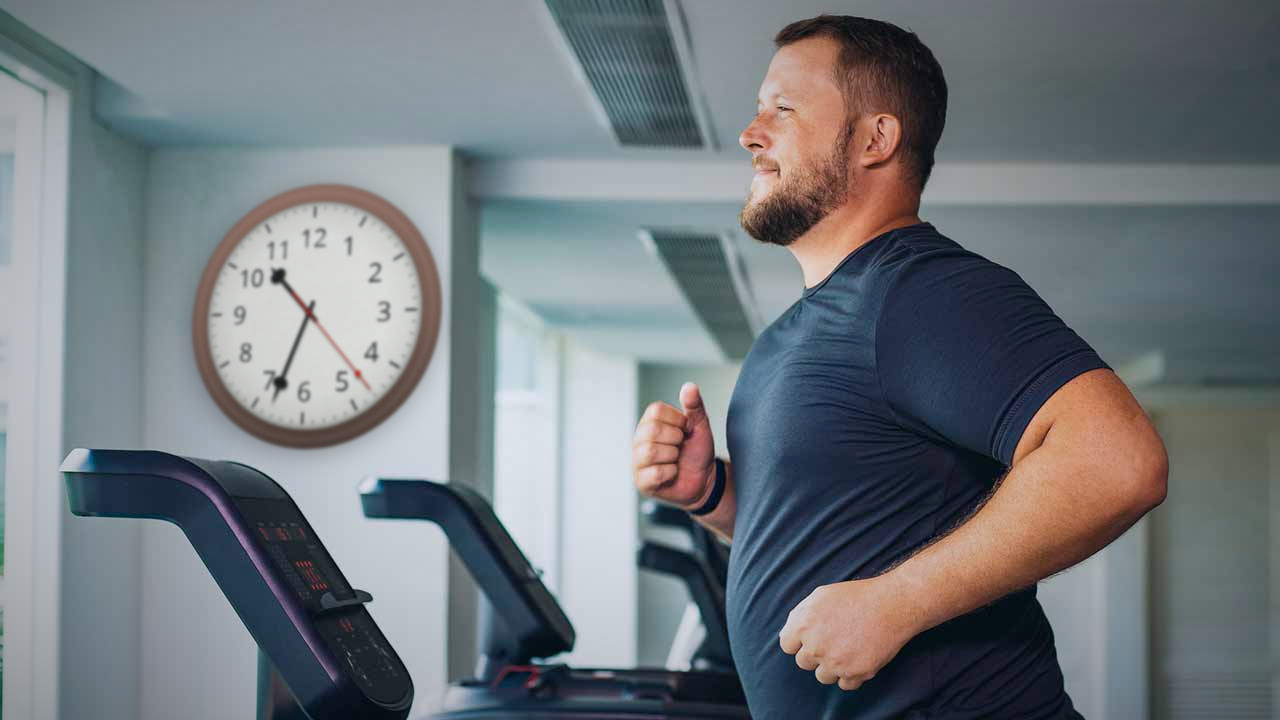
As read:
h=10 m=33 s=23
